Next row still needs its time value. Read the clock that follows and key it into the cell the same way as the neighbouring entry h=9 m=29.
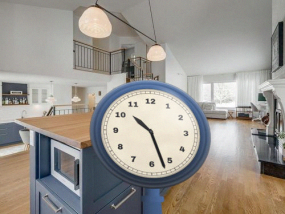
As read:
h=10 m=27
